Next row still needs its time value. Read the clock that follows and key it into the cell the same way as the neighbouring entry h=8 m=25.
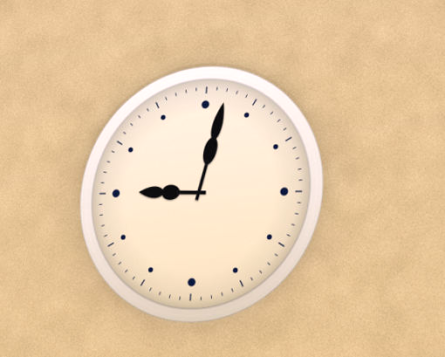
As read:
h=9 m=2
